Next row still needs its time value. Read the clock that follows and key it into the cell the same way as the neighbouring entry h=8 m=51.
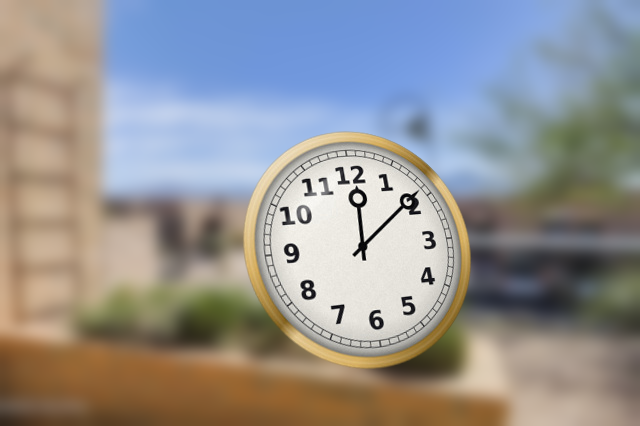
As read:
h=12 m=9
